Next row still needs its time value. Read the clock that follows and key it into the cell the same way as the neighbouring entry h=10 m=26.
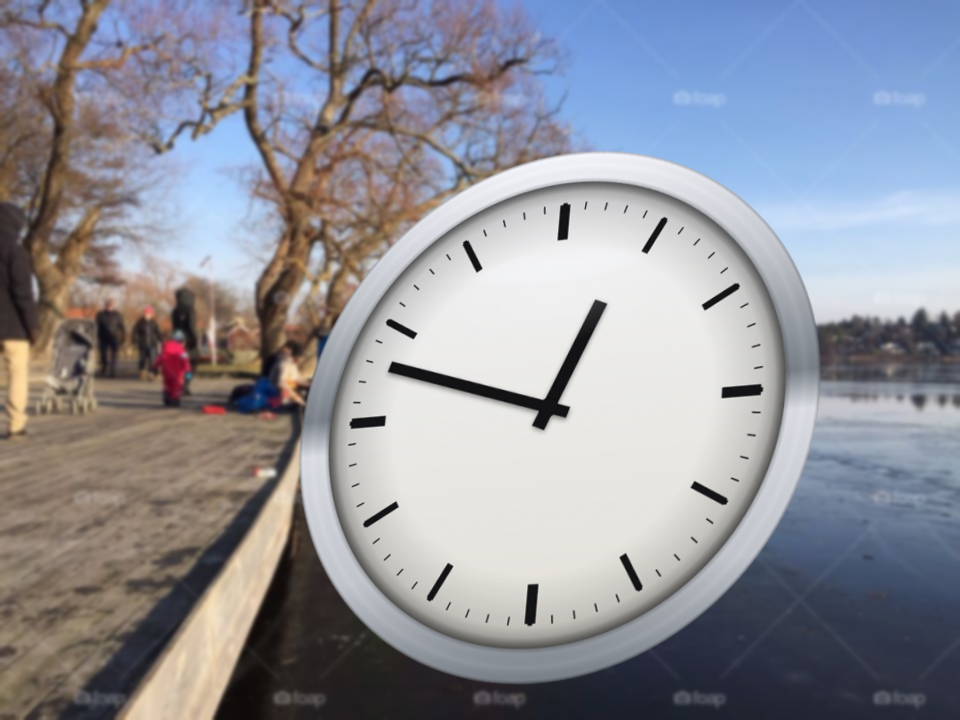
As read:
h=12 m=48
